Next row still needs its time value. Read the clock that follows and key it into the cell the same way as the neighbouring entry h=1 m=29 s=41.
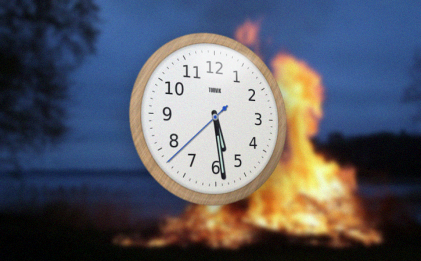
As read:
h=5 m=28 s=38
